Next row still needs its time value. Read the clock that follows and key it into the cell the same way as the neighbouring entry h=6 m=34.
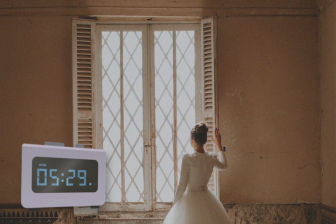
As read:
h=5 m=29
